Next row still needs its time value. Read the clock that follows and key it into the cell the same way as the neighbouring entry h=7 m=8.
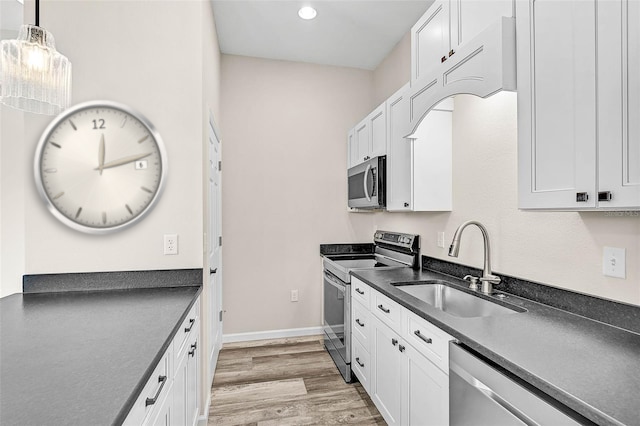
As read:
h=12 m=13
